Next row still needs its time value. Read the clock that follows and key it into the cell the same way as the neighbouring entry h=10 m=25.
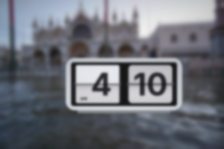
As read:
h=4 m=10
